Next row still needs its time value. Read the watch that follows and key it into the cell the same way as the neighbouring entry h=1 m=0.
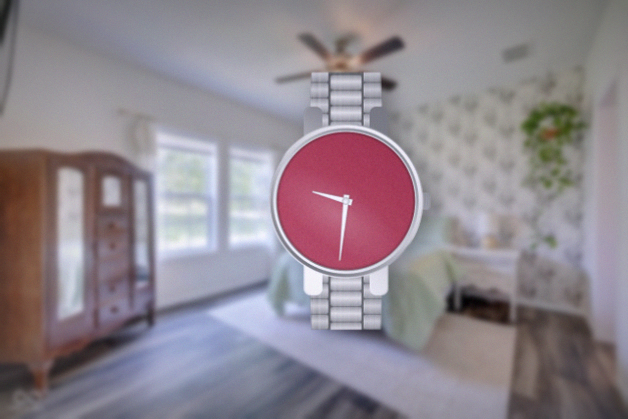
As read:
h=9 m=31
